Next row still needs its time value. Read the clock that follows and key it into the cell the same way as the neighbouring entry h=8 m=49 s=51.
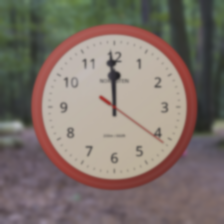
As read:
h=11 m=59 s=21
